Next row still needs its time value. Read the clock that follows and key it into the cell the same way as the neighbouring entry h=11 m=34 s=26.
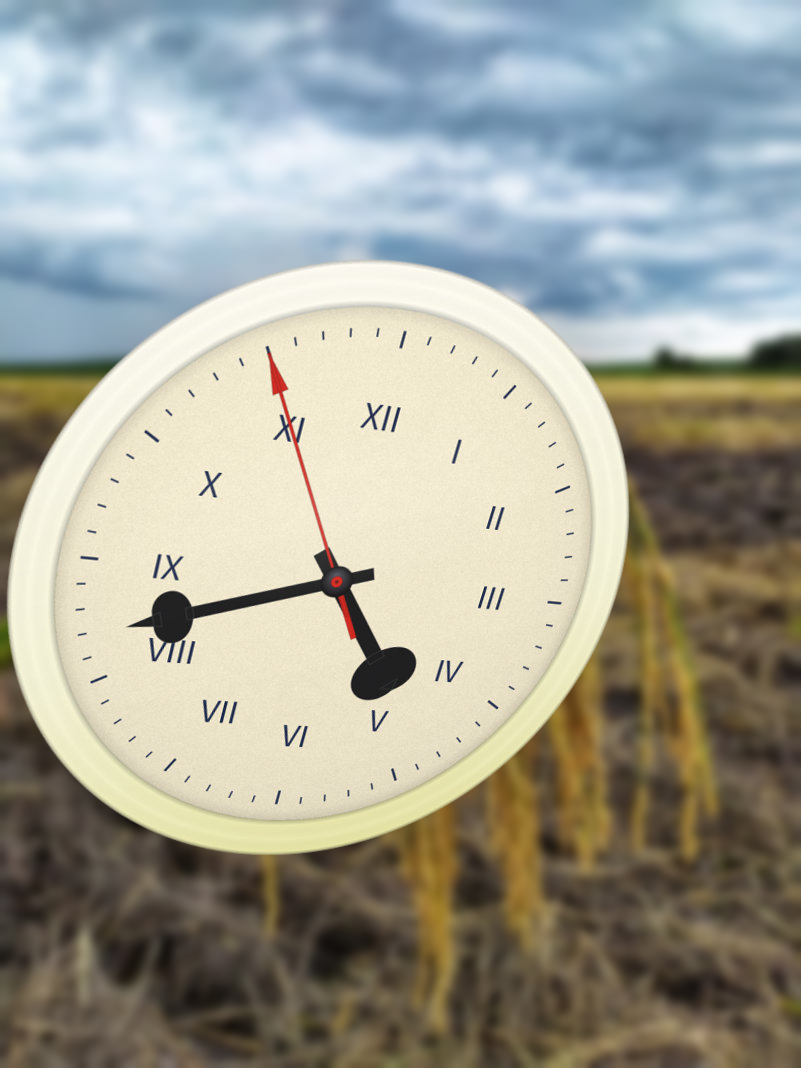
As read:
h=4 m=41 s=55
